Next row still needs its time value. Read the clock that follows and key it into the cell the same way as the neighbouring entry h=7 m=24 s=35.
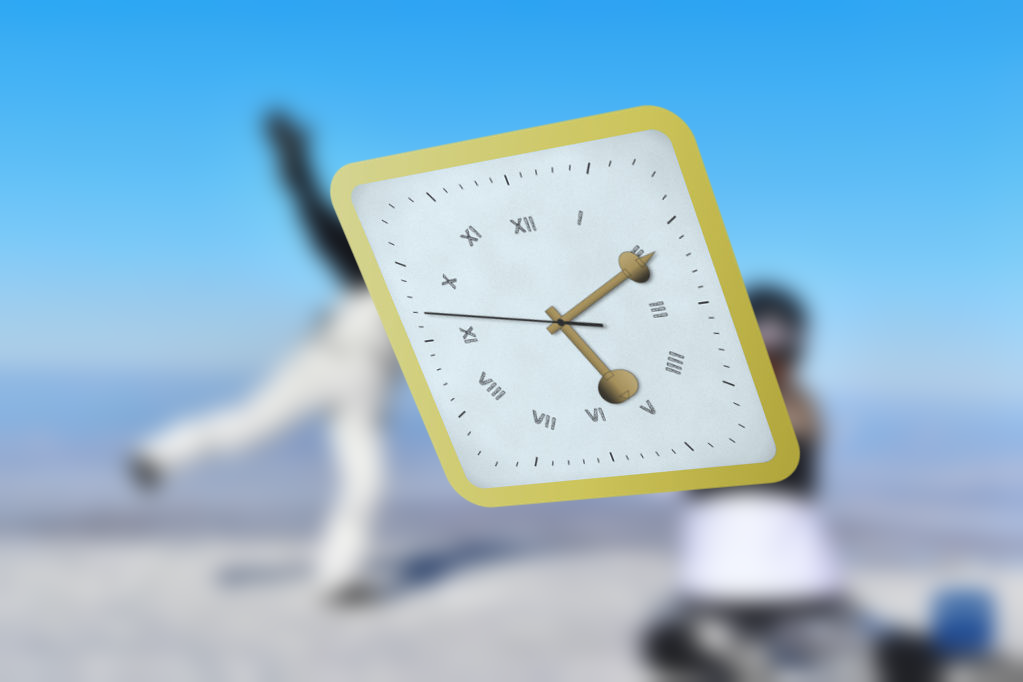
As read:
h=5 m=10 s=47
